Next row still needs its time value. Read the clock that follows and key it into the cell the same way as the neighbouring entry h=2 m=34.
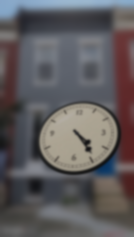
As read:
h=4 m=24
